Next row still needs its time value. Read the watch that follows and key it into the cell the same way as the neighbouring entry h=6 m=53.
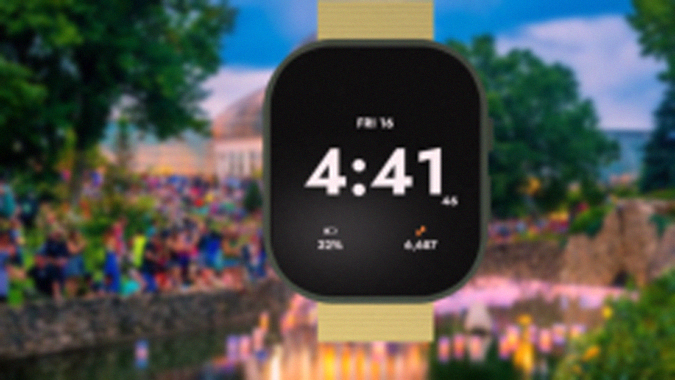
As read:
h=4 m=41
